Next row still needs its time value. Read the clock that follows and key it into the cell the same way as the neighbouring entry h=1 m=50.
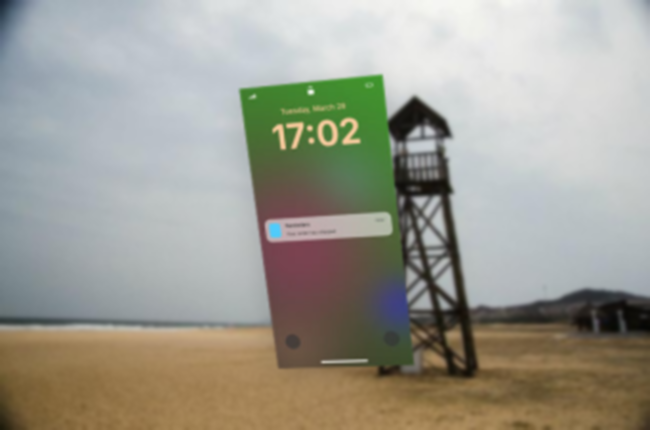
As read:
h=17 m=2
